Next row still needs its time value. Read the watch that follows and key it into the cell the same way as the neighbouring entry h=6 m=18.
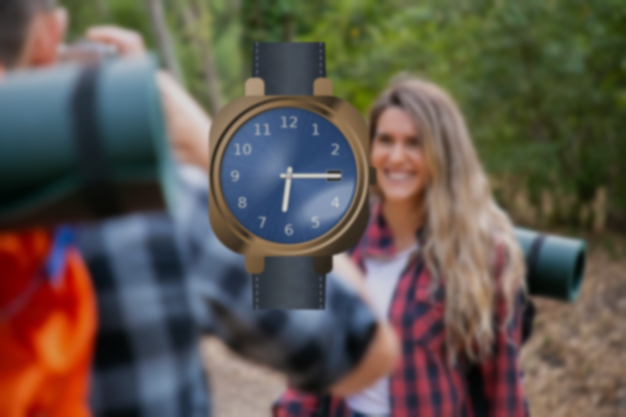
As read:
h=6 m=15
